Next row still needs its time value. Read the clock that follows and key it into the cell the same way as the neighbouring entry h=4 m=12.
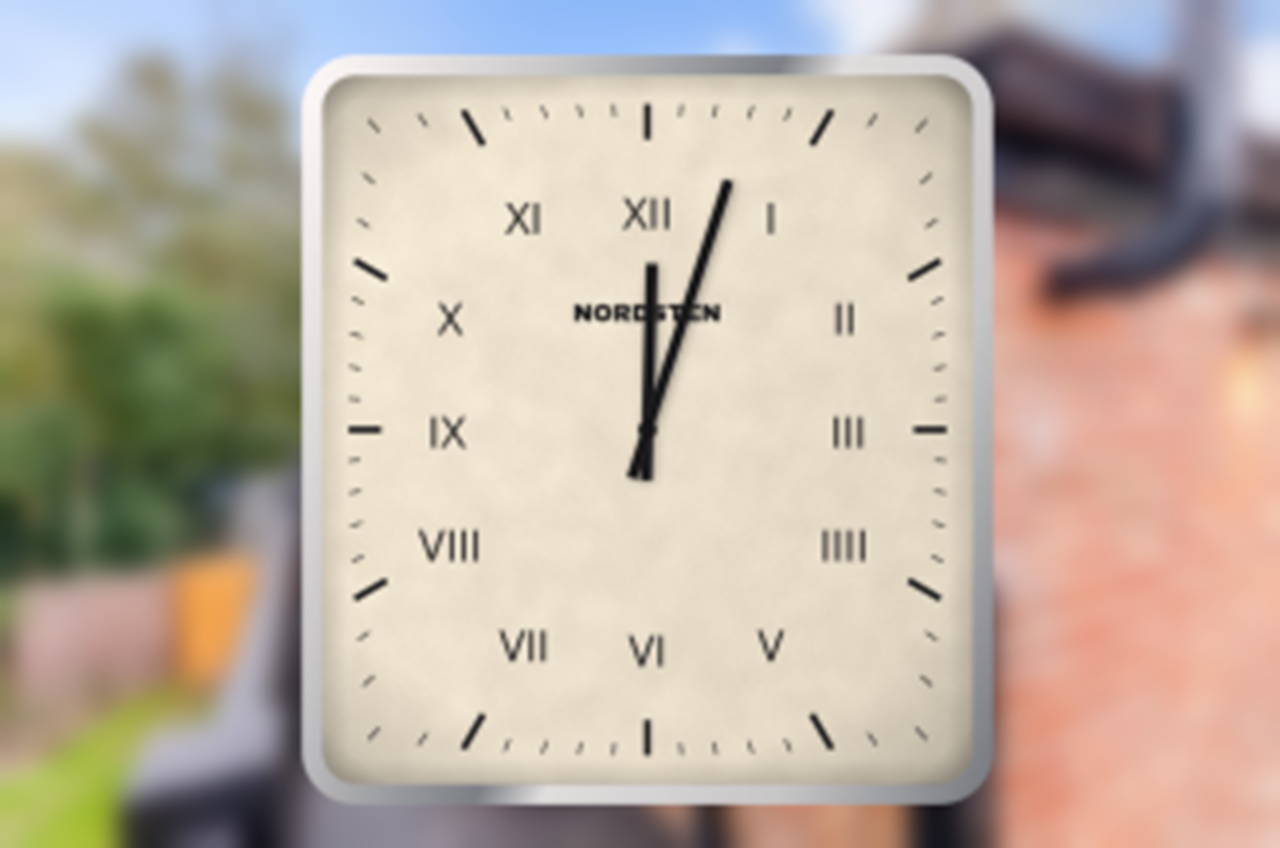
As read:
h=12 m=3
